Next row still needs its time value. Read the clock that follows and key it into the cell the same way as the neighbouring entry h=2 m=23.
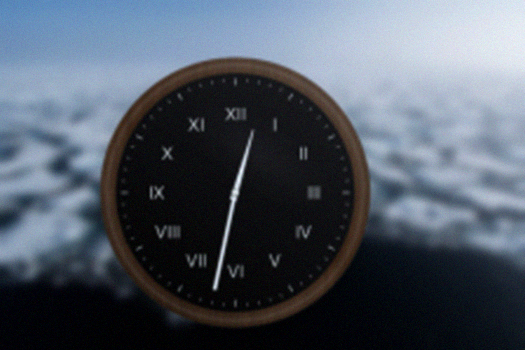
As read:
h=12 m=32
